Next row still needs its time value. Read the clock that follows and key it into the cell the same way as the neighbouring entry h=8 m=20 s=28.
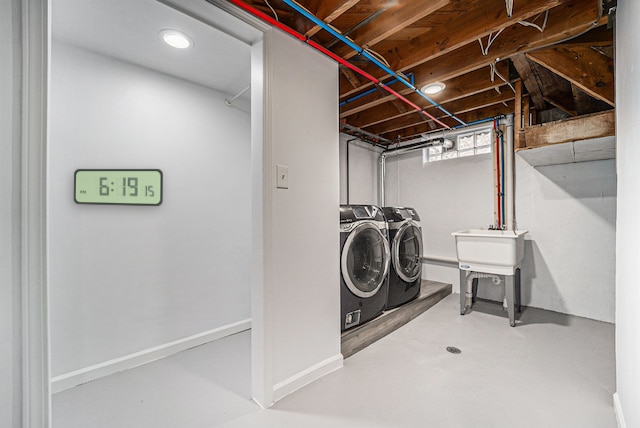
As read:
h=6 m=19 s=15
